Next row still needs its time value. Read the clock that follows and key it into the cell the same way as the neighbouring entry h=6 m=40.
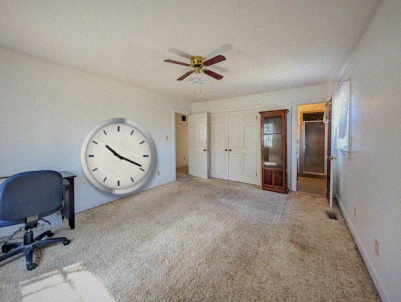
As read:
h=10 m=19
